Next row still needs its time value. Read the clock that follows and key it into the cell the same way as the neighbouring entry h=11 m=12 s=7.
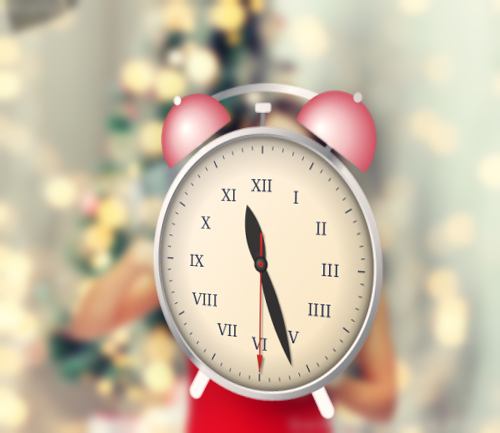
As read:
h=11 m=26 s=30
